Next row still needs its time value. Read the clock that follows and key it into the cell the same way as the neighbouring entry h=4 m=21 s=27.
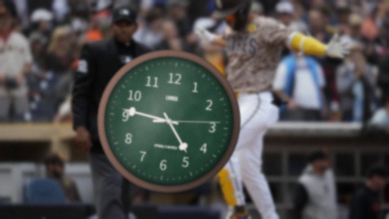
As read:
h=4 m=46 s=14
